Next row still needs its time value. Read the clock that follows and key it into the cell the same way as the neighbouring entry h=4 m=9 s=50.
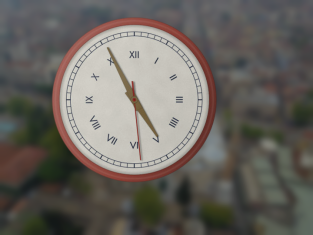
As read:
h=4 m=55 s=29
